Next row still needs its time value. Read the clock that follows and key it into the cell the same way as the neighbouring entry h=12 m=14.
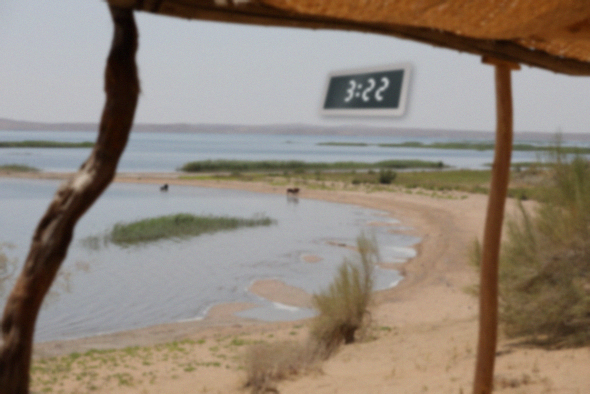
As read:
h=3 m=22
